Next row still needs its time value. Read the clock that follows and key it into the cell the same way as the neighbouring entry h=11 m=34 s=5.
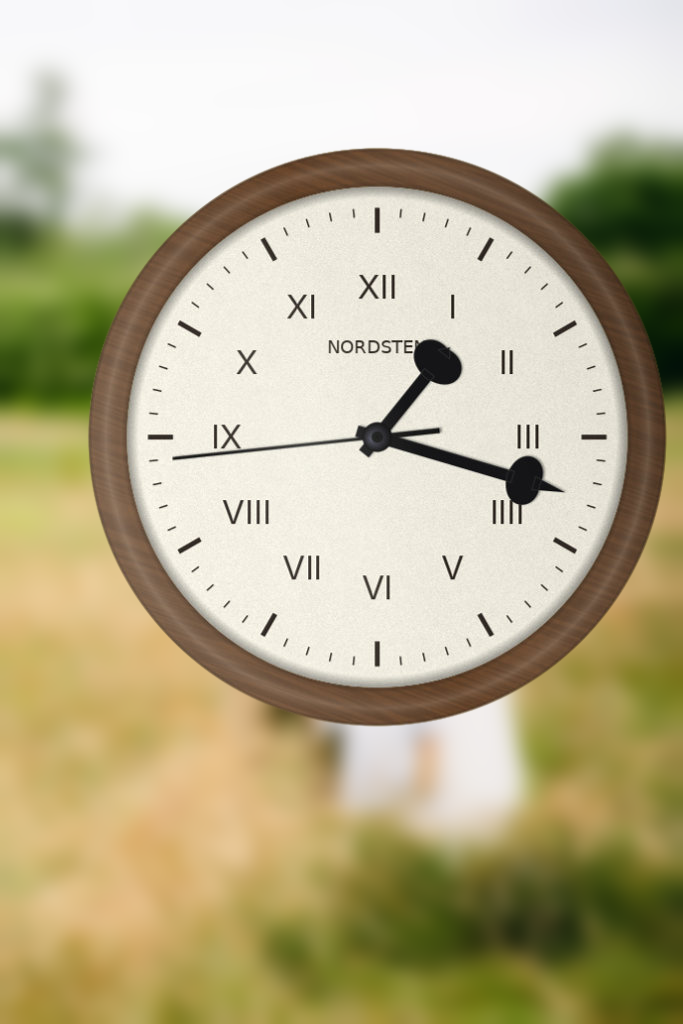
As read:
h=1 m=17 s=44
